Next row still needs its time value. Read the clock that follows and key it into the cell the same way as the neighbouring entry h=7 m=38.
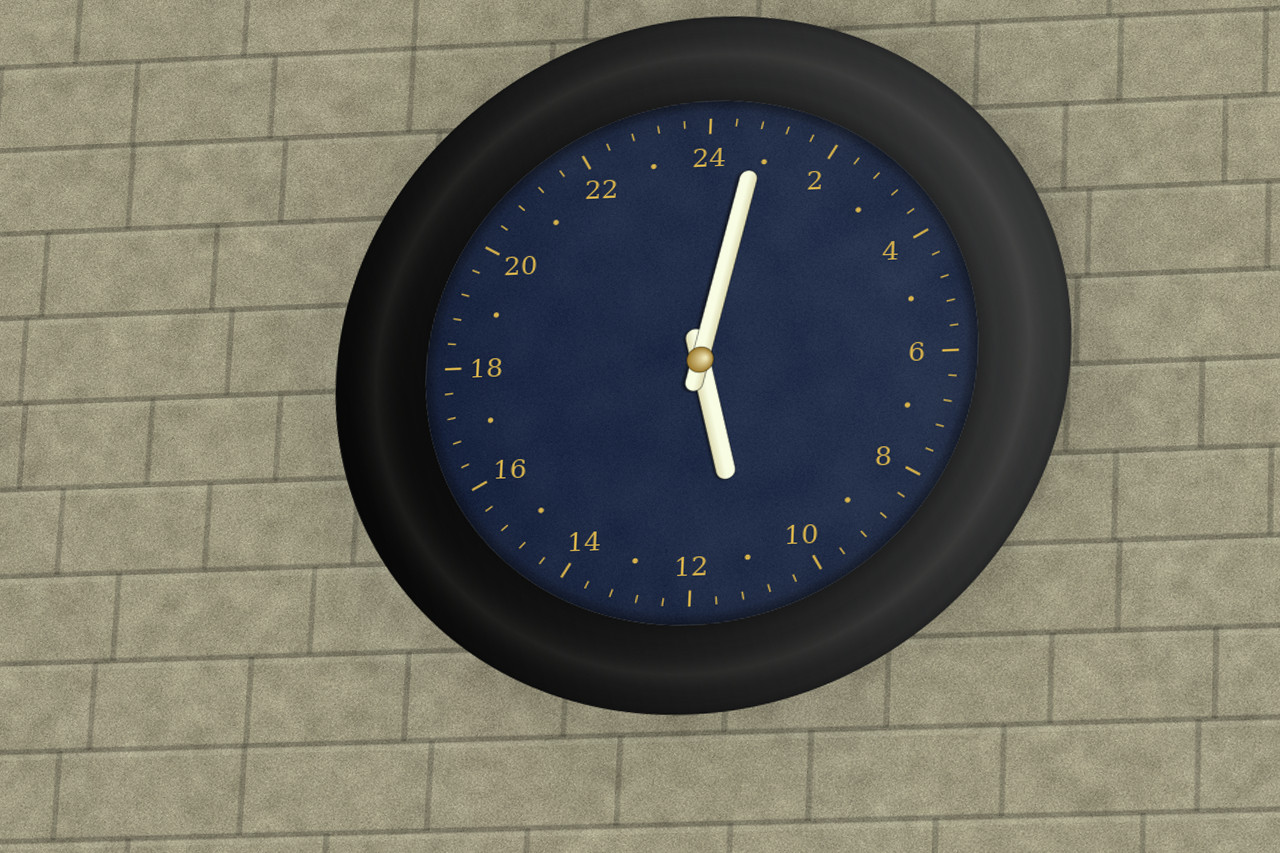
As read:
h=11 m=2
